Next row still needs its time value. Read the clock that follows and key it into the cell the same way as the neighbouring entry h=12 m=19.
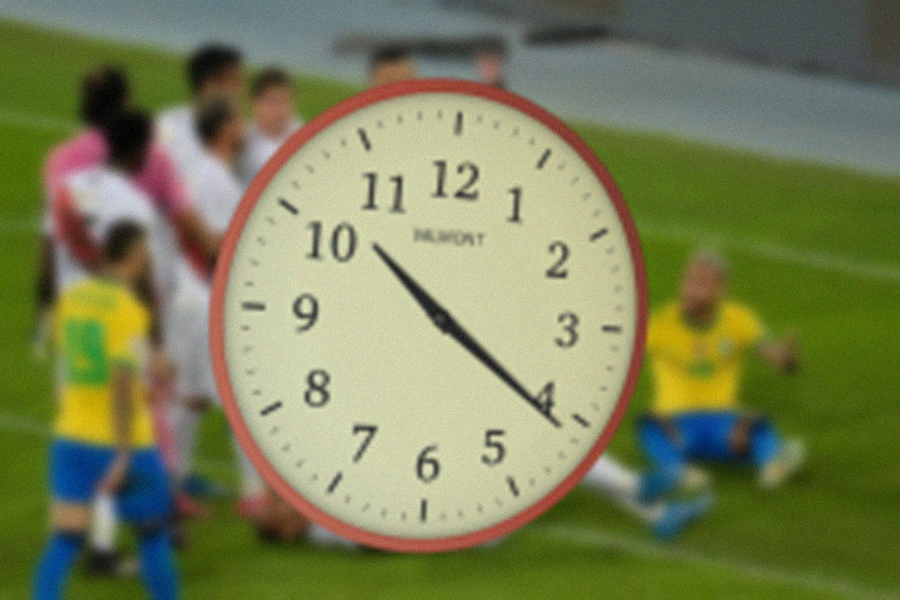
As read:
h=10 m=21
